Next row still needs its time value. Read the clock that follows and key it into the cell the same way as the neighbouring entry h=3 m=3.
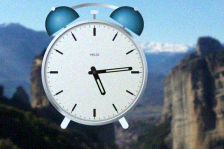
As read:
h=5 m=14
